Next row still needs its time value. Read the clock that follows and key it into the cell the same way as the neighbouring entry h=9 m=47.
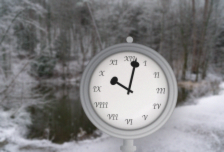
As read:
h=10 m=2
